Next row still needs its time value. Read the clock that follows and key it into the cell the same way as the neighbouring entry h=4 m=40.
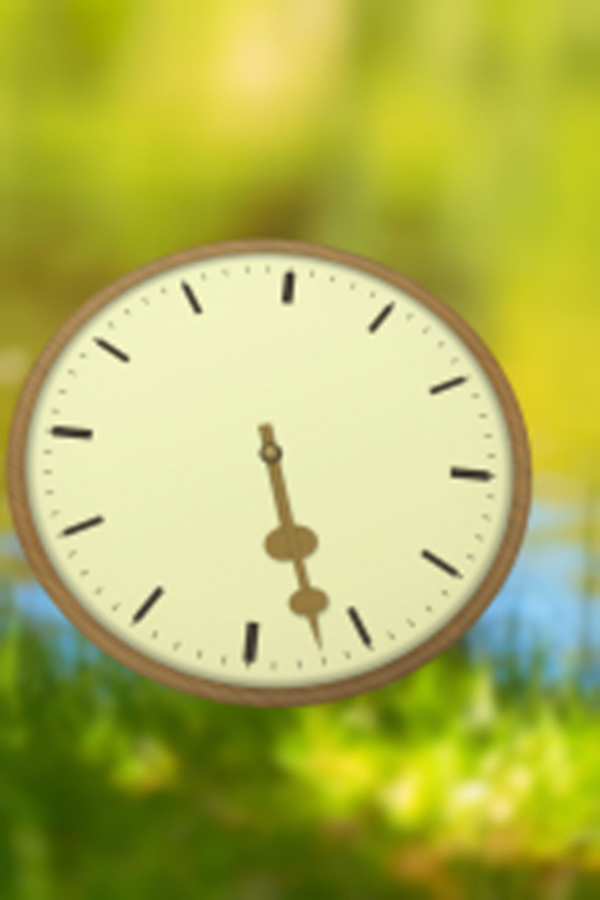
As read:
h=5 m=27
